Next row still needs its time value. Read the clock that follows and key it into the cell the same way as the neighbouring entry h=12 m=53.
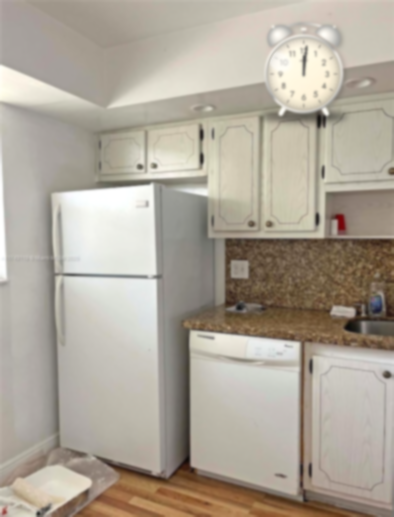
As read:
h=12 m=1
